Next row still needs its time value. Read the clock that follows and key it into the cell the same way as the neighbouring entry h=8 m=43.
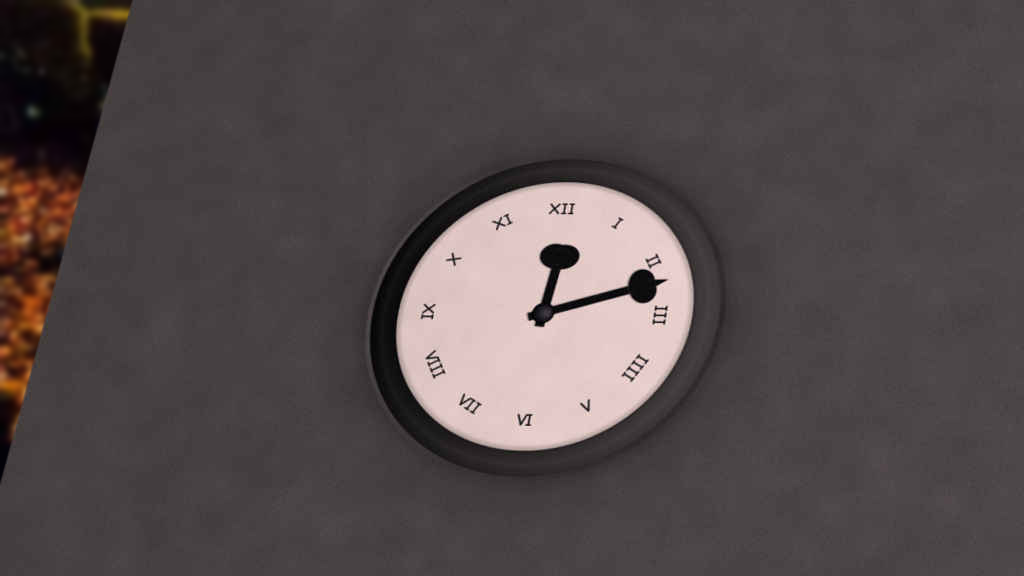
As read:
h=12 m=12
